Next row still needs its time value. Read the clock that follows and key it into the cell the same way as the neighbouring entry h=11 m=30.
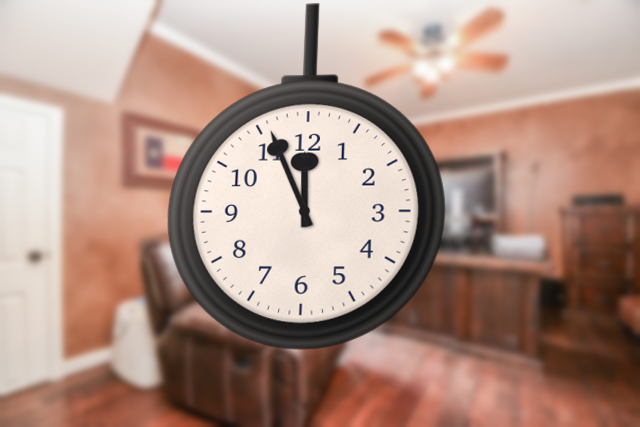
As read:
h=11 m=56
